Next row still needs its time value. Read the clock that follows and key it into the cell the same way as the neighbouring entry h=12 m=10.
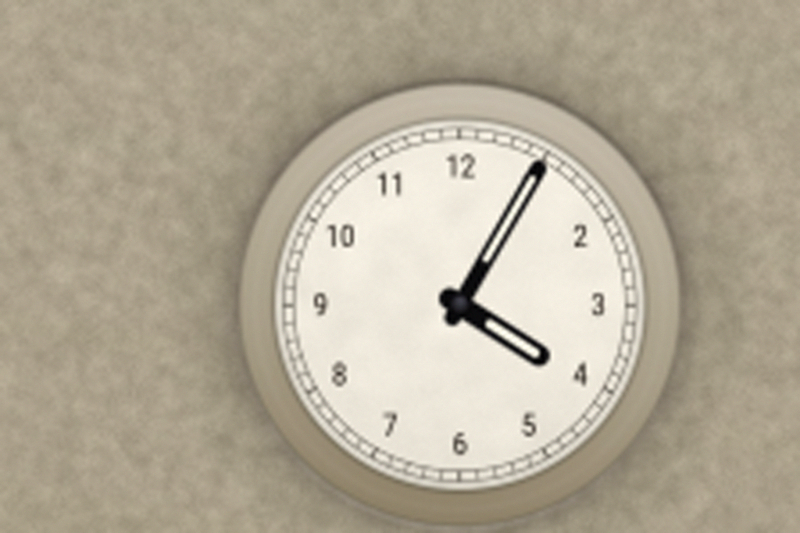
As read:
h=4 m=5
